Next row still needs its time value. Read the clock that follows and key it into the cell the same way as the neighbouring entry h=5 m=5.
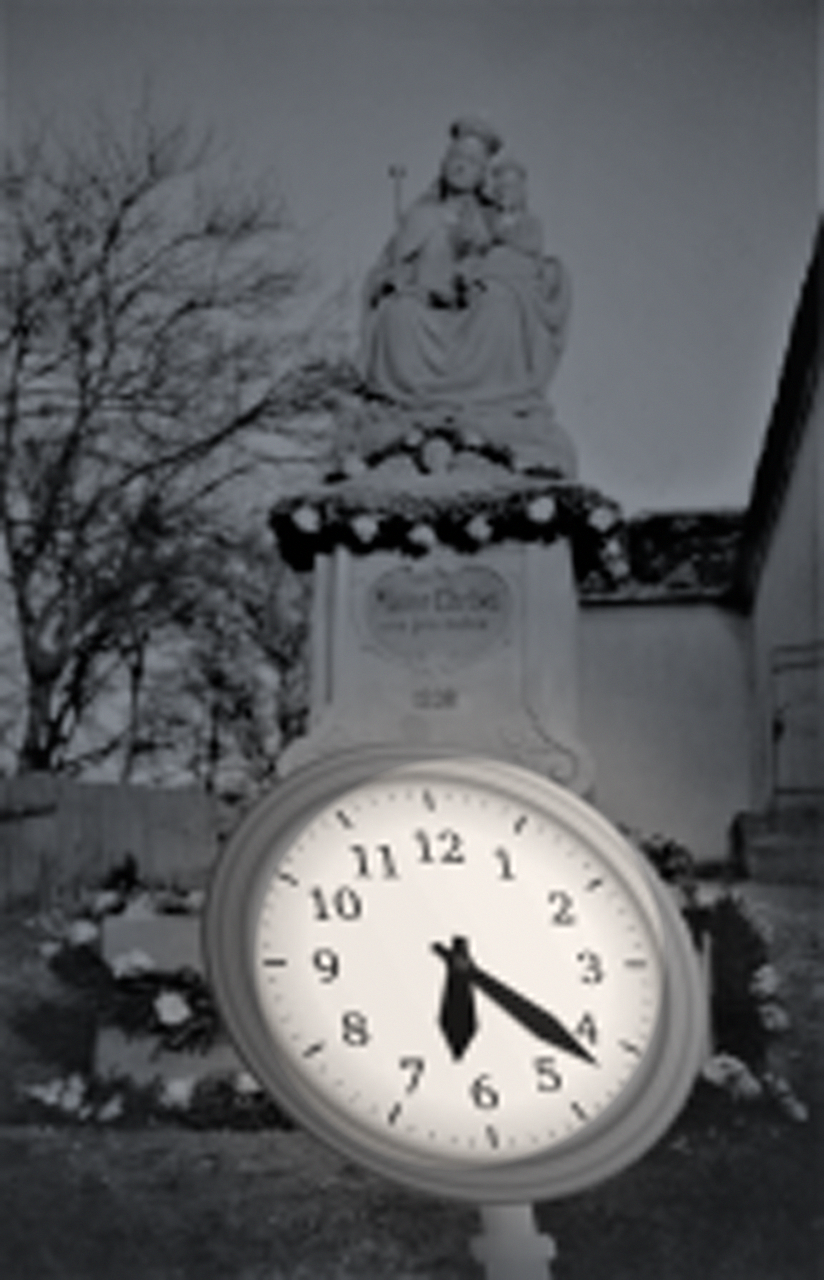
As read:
h=6 m=22
